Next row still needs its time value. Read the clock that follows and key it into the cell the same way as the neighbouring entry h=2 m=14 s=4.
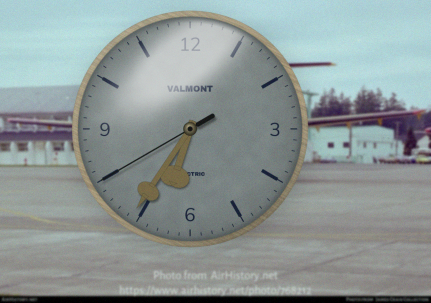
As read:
h=6 m=35 s=40
